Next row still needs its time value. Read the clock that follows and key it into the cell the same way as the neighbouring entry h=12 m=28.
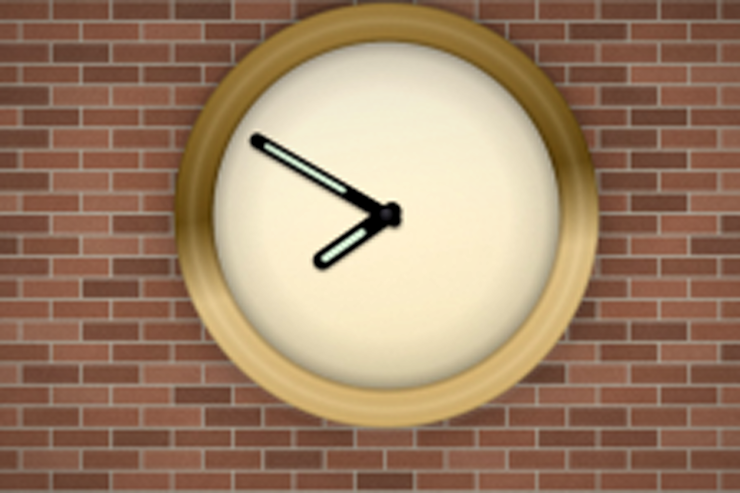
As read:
h=7 m=50
